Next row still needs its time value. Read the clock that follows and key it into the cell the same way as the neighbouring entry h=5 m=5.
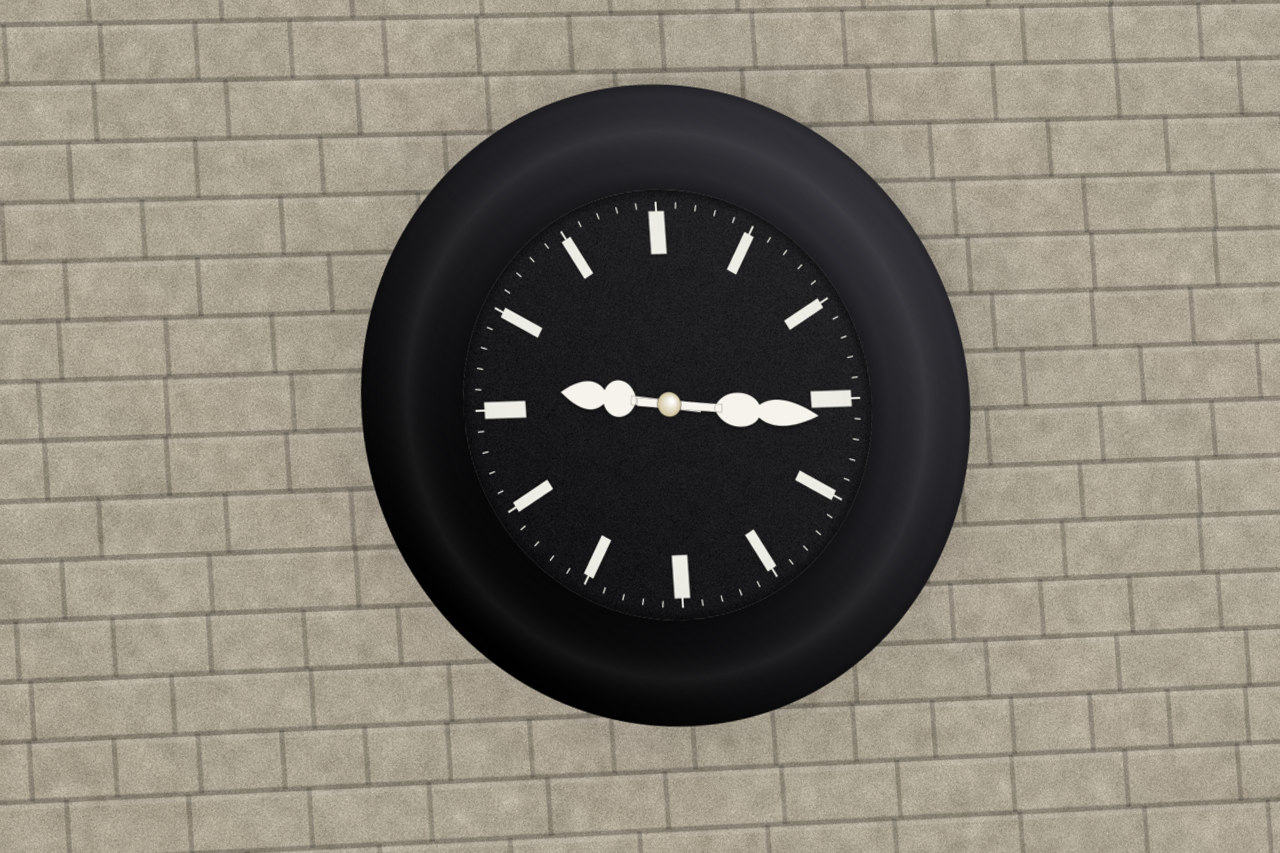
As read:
h=9 m=16
